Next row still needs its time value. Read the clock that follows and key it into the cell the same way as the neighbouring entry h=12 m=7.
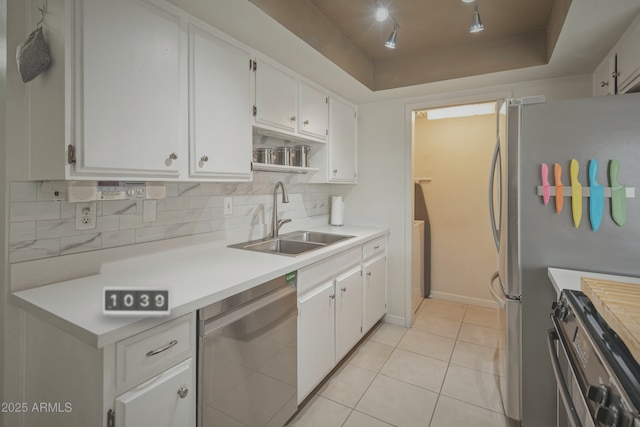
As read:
h=10 m=39
